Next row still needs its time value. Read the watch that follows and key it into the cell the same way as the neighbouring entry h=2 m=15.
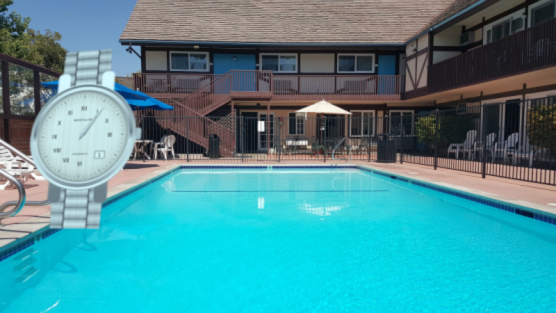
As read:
h=1 m=6
